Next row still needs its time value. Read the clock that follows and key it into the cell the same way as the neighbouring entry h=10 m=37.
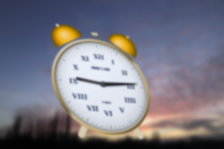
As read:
h=9 m=14
